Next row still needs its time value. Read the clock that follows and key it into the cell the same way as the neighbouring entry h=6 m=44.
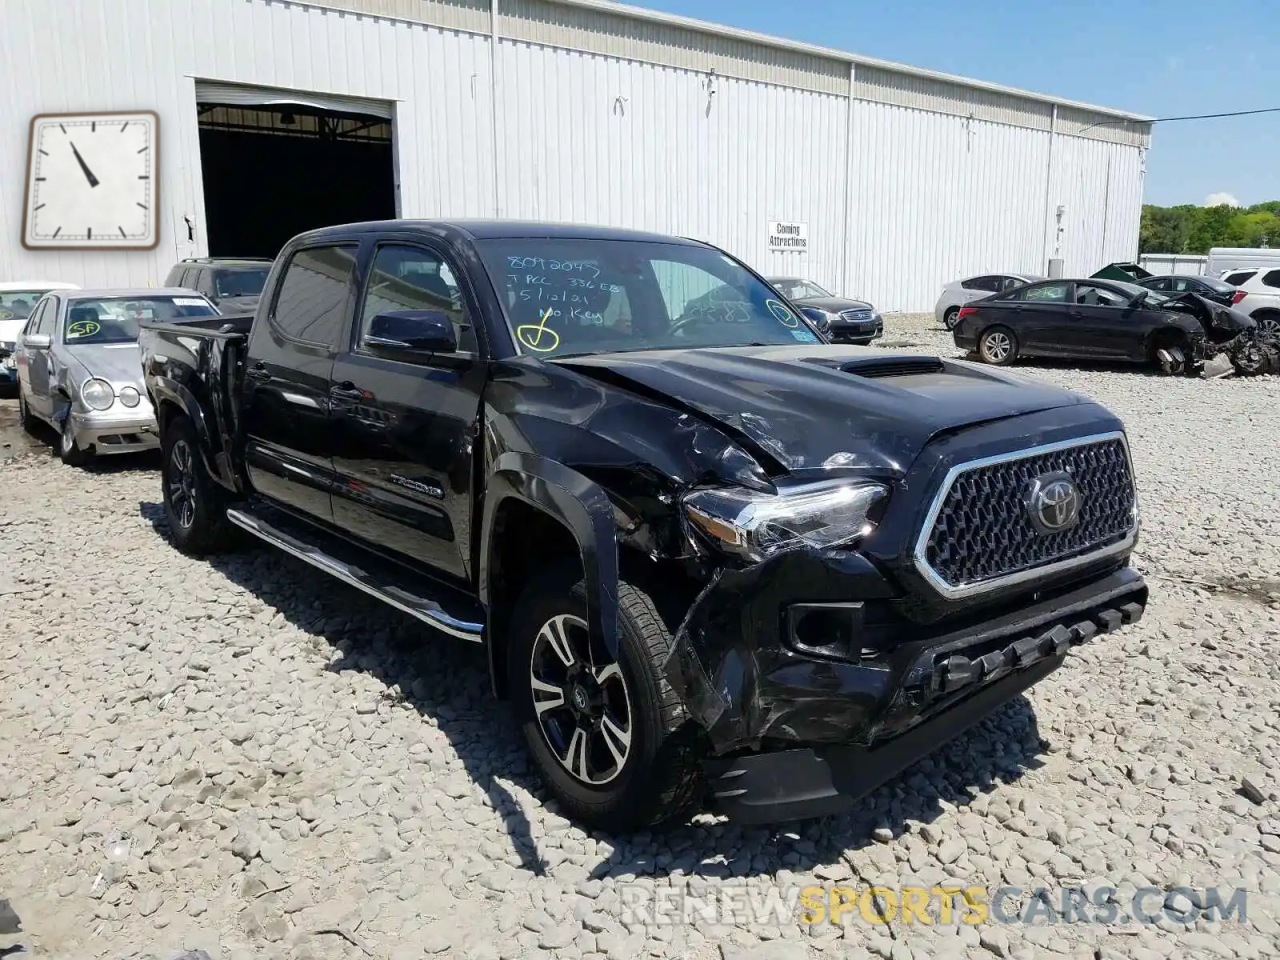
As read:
h=10 m=55
